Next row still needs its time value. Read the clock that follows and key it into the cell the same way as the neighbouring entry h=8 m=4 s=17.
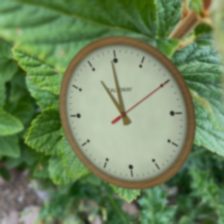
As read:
h=10 m=59 s=10
